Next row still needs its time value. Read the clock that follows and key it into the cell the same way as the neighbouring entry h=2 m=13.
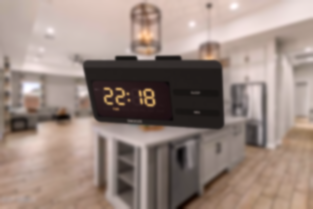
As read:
h=22 m=18
